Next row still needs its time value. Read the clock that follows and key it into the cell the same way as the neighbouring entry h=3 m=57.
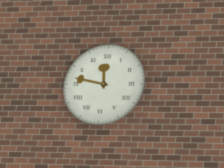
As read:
h=11 m=47
